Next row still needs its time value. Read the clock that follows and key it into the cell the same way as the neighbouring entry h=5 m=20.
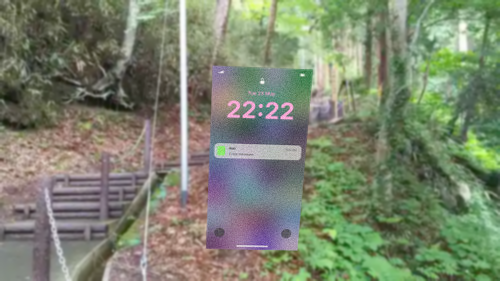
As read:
h=22 m=22
